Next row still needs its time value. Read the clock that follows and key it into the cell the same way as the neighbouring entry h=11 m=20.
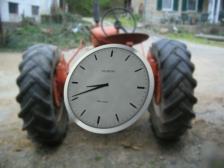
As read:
h=8 m=41
